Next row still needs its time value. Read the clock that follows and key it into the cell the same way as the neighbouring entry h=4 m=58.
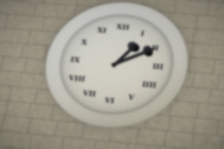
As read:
h=1 m=10
